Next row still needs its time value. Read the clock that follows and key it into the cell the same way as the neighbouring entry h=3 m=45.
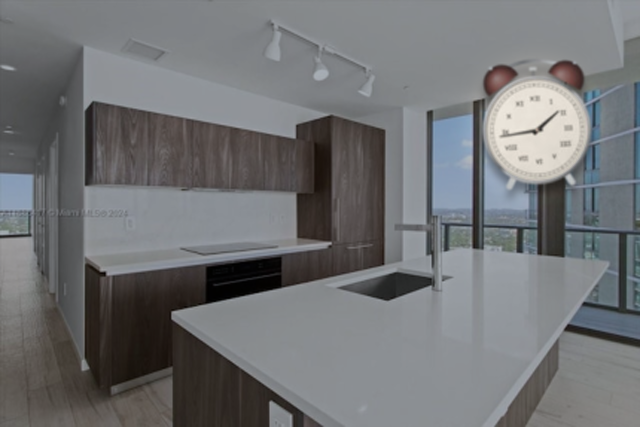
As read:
h=1 m=44
